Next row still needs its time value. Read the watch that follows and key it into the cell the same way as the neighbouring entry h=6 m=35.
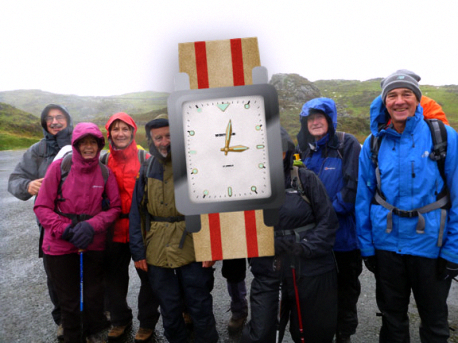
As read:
h=3 m=2
